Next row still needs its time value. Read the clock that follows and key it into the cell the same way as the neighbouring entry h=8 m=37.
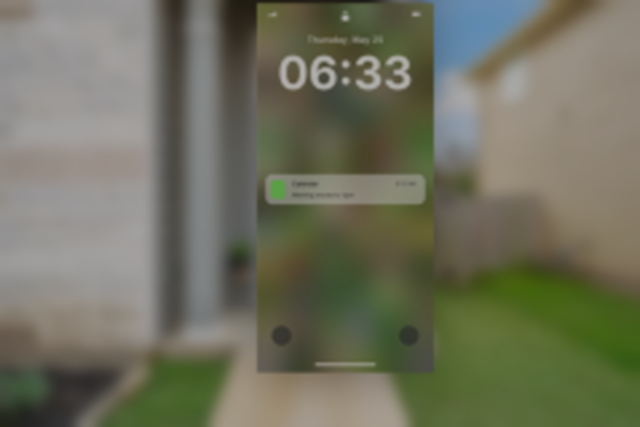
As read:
h=6 m=33
